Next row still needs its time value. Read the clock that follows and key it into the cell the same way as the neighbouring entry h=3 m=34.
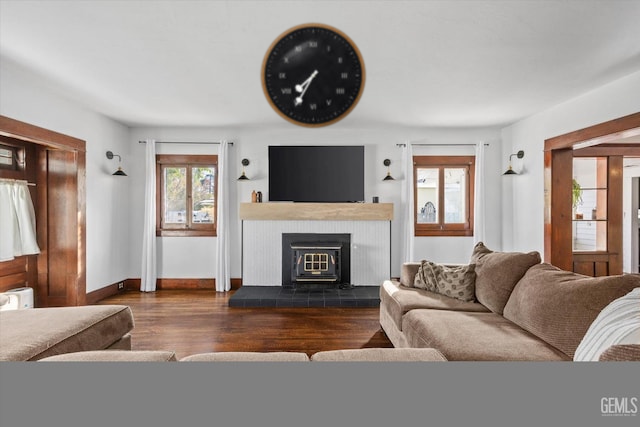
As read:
h=7 m=35
